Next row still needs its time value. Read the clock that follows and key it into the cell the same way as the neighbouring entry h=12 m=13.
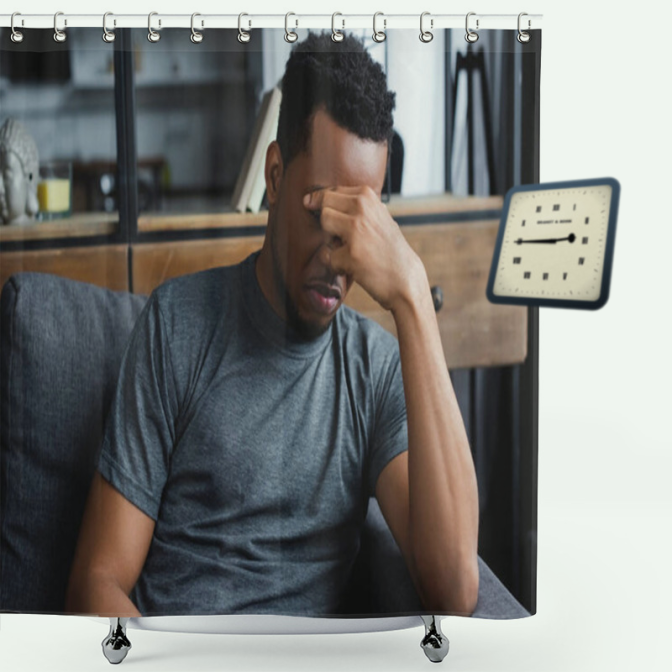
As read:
h=2 m=45
